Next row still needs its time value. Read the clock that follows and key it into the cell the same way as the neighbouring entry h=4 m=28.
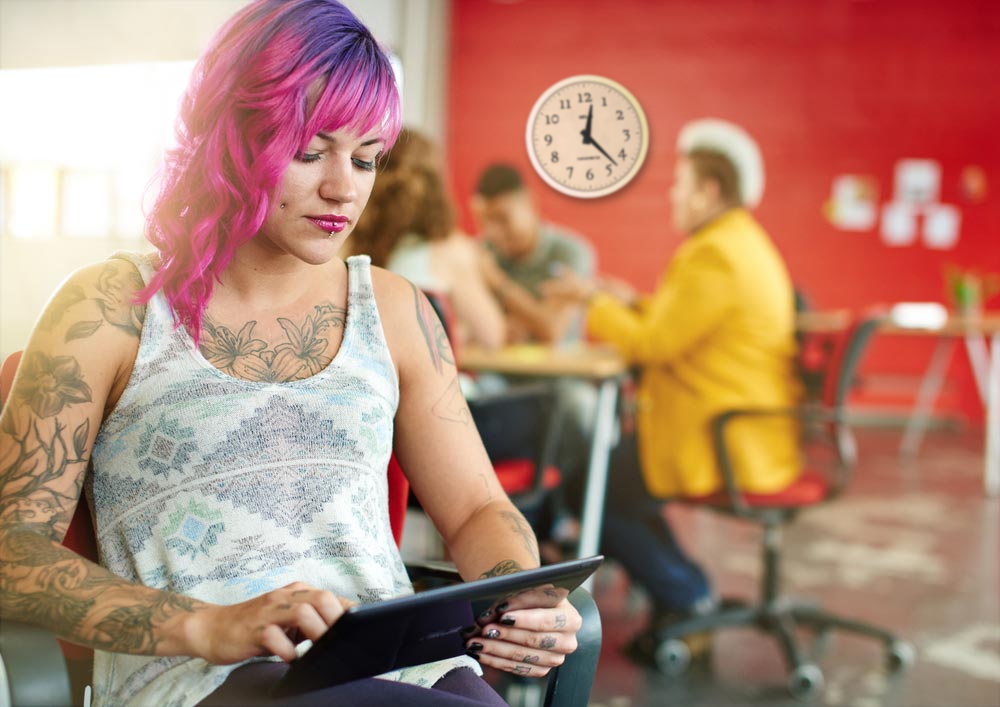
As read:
h=12 m=23
